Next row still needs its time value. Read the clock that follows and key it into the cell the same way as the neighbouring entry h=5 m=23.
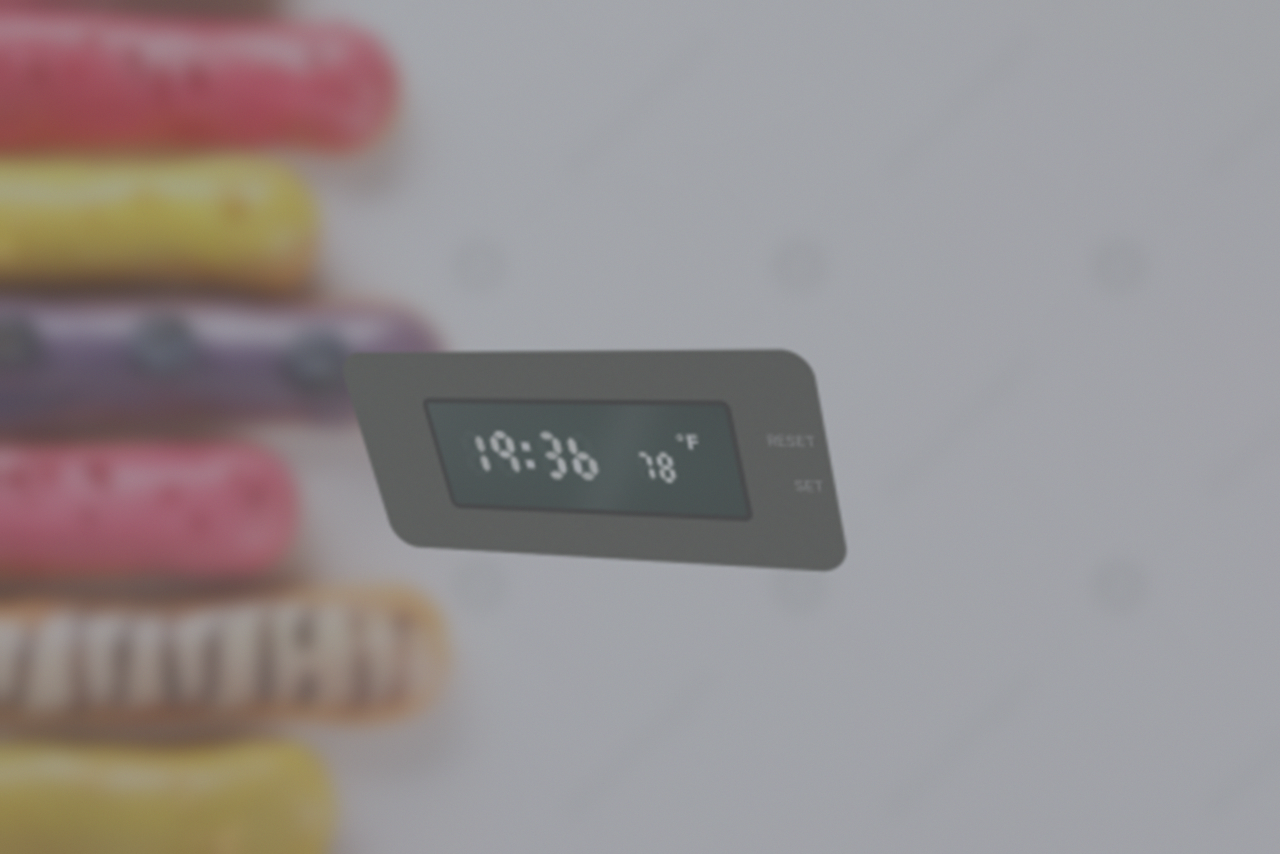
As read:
h=19 m=36
